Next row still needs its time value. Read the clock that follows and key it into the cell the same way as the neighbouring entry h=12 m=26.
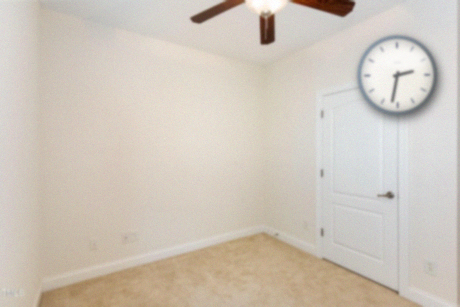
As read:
h=2 m=32
